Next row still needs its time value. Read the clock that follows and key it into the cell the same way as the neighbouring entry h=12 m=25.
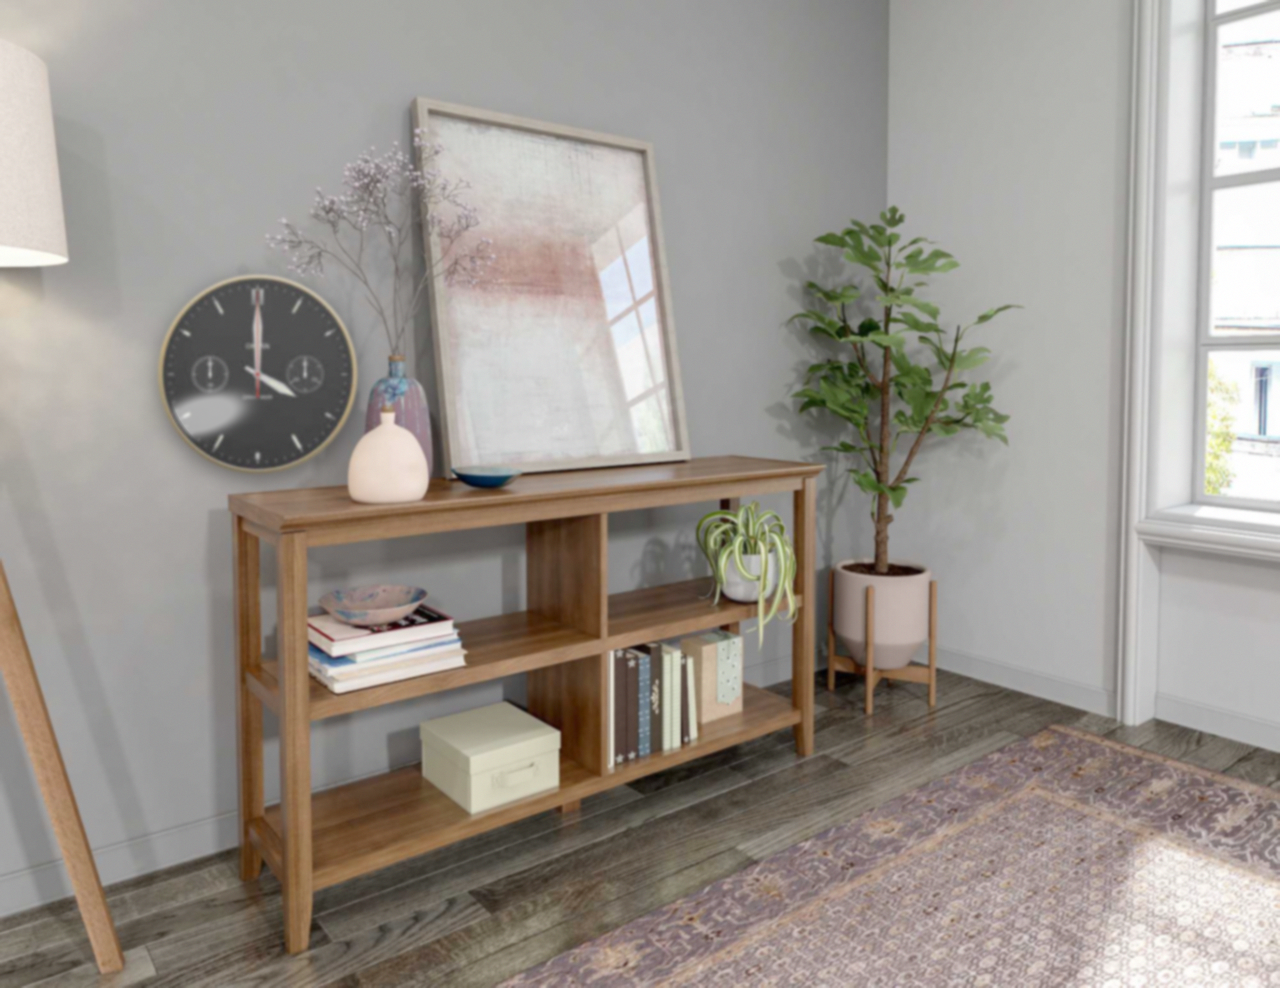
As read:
h=4 m=0
